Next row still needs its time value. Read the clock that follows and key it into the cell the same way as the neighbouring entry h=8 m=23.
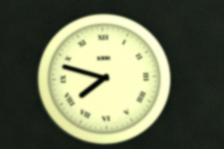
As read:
h=7 m=48
